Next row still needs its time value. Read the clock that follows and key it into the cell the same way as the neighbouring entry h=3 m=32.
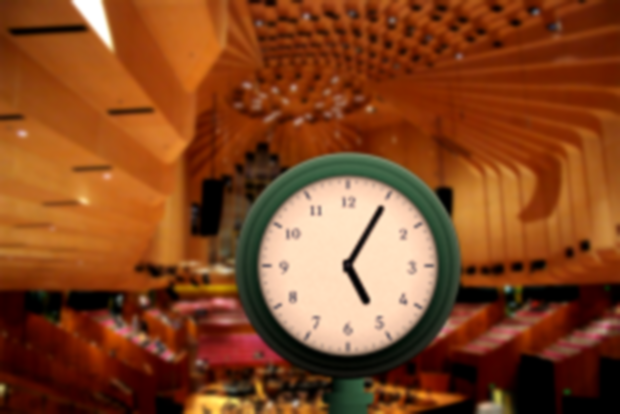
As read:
h=5 m=5
